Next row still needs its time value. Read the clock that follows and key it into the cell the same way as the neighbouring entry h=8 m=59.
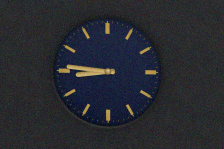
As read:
h=8 m=46
